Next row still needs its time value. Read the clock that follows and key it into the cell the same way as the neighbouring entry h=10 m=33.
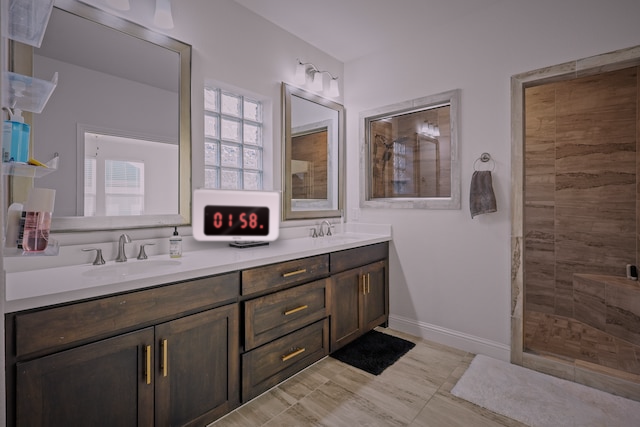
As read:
h=1 m=58
